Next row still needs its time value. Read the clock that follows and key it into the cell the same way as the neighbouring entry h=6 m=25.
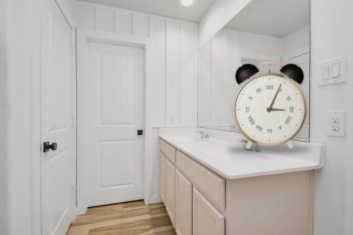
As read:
h=3 m=4
